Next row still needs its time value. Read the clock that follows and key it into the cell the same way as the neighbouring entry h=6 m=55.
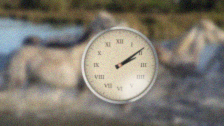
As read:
h=2 m=9
